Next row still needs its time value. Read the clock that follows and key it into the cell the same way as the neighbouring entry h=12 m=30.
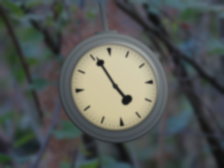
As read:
h=4 m=56
